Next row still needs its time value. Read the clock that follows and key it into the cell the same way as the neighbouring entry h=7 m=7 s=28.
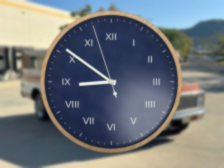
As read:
h=8 m=50 s=57
